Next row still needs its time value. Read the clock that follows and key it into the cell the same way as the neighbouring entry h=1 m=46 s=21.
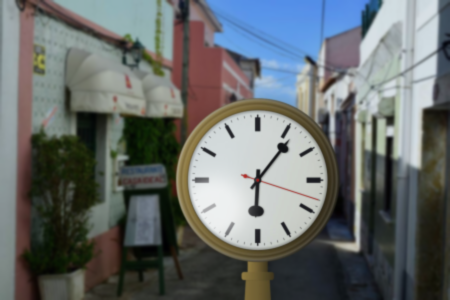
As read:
h=6 m=6 s=18
